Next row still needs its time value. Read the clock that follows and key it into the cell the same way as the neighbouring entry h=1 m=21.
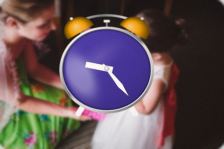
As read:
h=9 m=24
